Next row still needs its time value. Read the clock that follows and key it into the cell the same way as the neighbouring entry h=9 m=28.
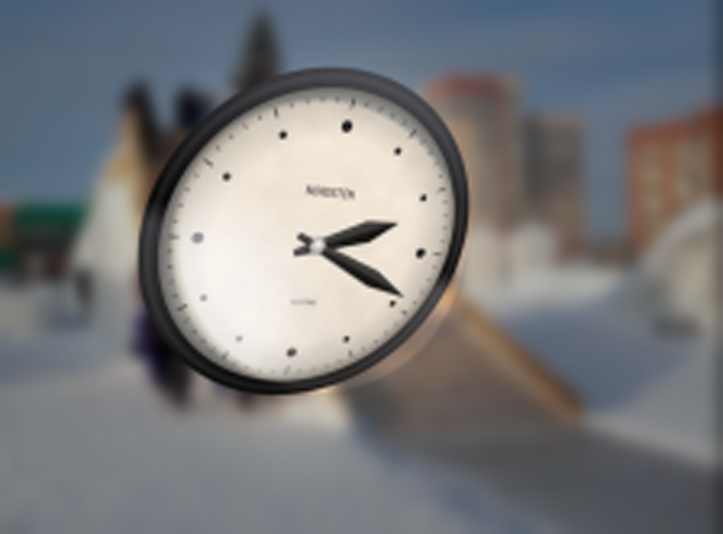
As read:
h=2 m=19
